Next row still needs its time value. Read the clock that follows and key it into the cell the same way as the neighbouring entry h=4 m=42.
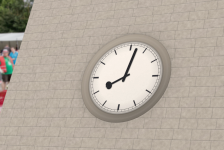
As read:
h=8 m=2
